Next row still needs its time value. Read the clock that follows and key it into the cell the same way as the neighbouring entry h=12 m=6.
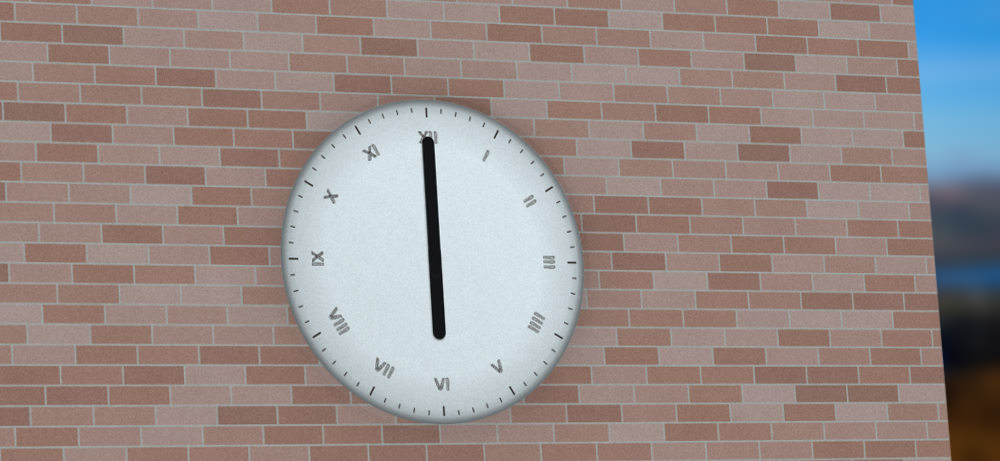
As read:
h=6 m=0
